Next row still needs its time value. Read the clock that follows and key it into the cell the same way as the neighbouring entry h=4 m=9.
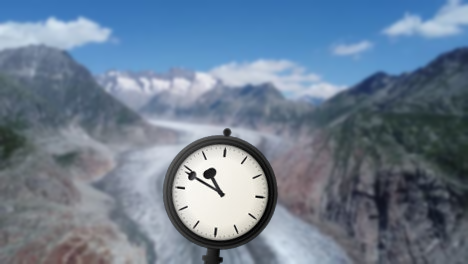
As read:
h=10 m=49
